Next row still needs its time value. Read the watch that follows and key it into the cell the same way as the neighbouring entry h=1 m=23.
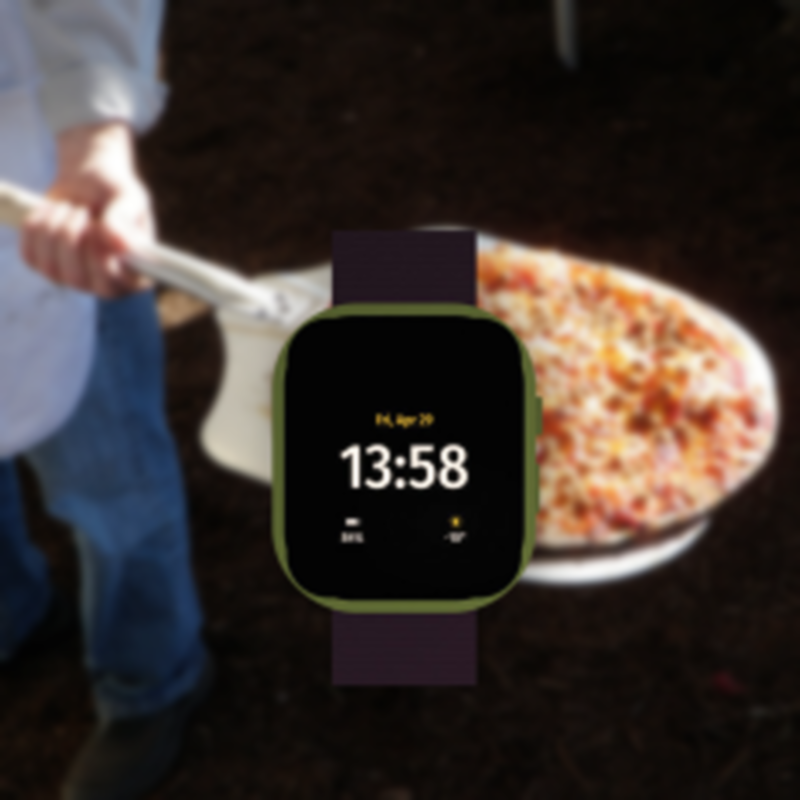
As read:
h=13 m=58
